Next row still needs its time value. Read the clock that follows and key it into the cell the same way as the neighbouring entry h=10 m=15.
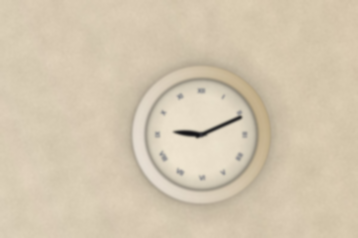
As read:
h=9 m=11
